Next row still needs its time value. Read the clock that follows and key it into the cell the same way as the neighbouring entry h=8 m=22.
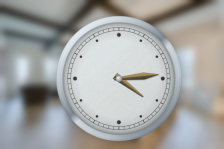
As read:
h=4 m=14
